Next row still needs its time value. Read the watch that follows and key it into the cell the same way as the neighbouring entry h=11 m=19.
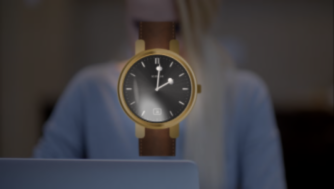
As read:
h=2 m=1
